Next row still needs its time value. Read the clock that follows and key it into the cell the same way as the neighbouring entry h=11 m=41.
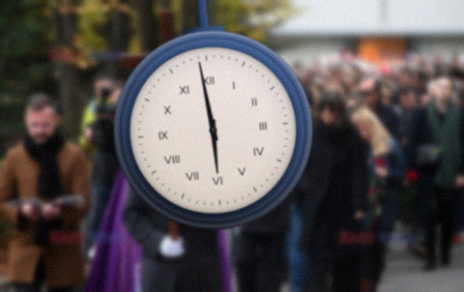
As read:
h=5 m=59
